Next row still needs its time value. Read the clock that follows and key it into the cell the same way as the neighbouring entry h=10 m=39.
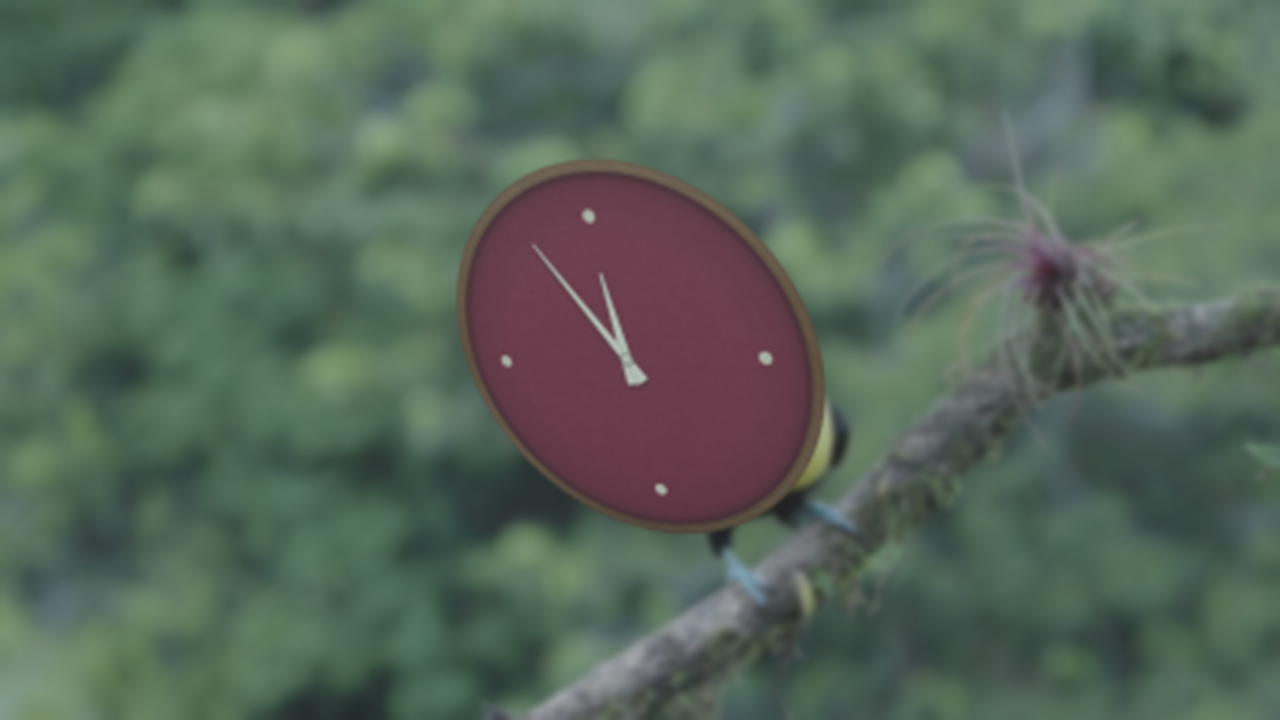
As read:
h=11 m=55
